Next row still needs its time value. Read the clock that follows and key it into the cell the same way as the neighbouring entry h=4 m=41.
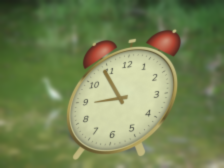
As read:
h=8 m=54
